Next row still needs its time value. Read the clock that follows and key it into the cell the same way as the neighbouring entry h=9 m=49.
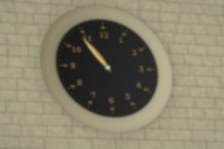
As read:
h=10 m=54
